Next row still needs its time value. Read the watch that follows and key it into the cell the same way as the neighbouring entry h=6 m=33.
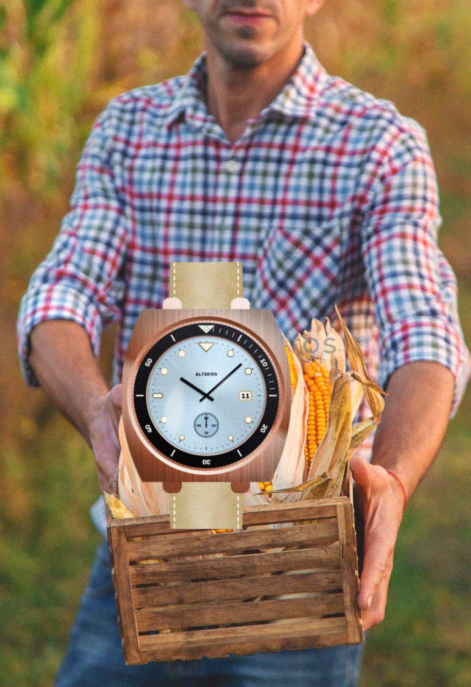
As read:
h=10 m=8
